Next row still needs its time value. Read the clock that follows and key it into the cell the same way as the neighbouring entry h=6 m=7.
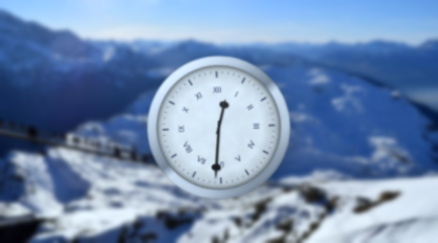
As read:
h=12 m=31
